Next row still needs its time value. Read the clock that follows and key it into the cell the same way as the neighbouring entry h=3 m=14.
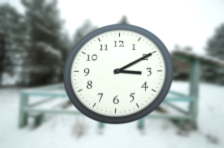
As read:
h=3 m=10
